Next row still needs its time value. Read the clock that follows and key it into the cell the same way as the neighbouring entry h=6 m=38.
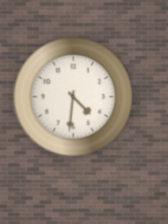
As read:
h=4 m=31
